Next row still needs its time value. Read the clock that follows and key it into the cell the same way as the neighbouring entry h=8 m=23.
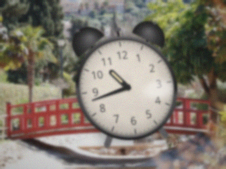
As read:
h=10 m=43
